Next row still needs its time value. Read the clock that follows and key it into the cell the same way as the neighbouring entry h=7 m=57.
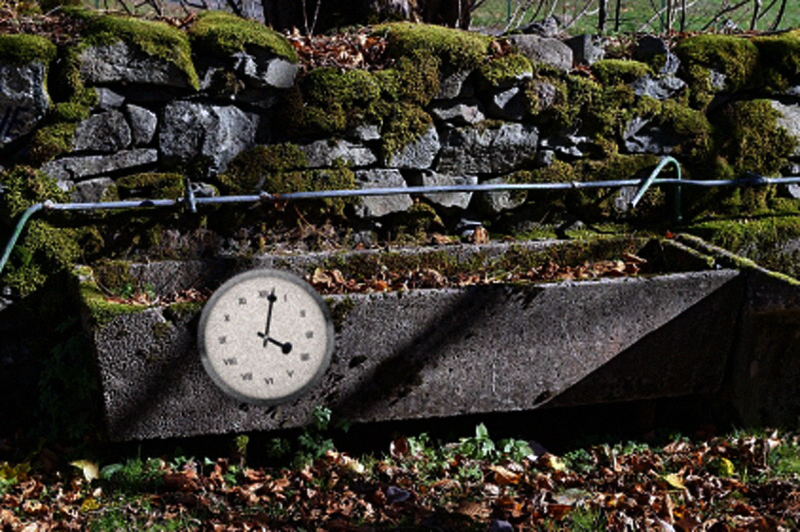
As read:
h=4 m=2
